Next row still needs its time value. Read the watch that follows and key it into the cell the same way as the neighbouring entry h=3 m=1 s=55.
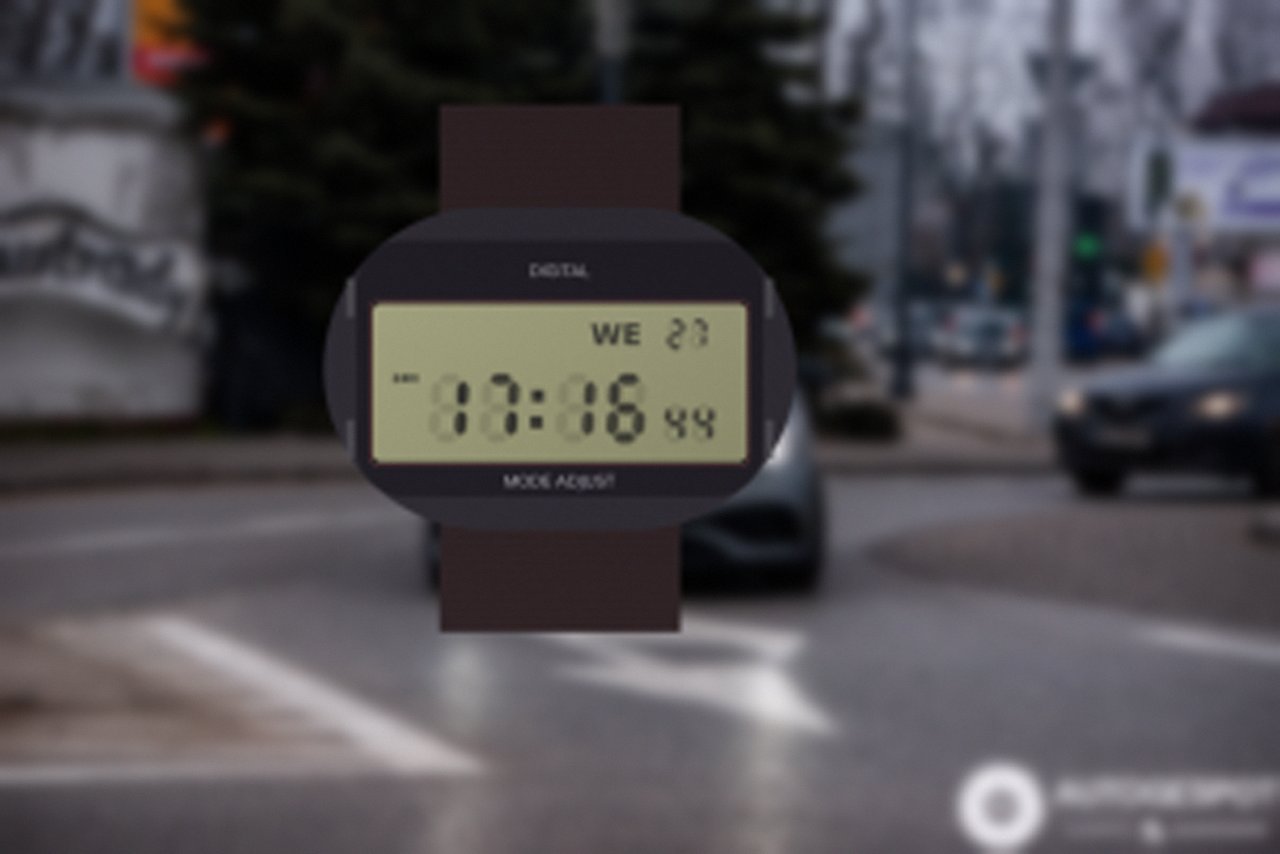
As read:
h=17 m=16 s=44
